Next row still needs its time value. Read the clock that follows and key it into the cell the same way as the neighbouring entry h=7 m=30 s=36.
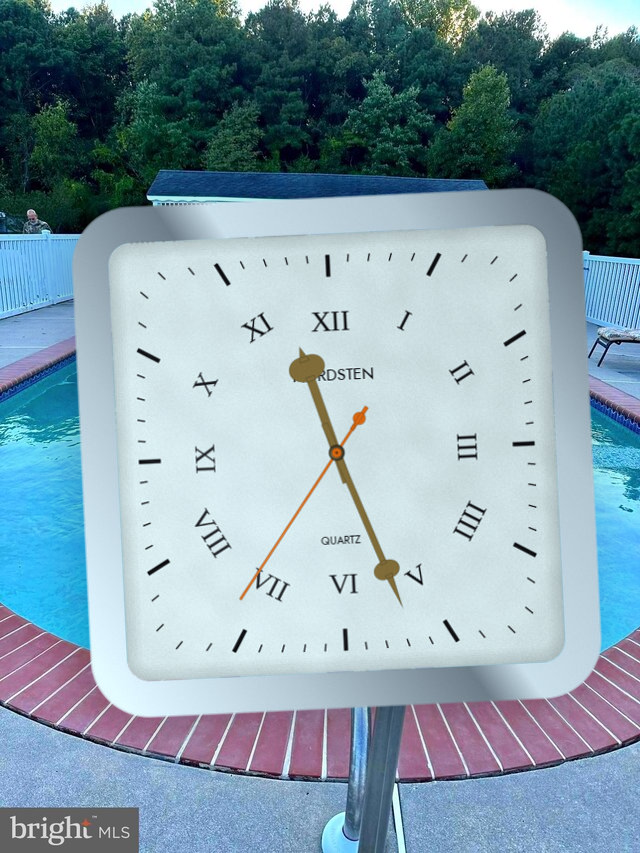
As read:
h=11 m=26 s=36
